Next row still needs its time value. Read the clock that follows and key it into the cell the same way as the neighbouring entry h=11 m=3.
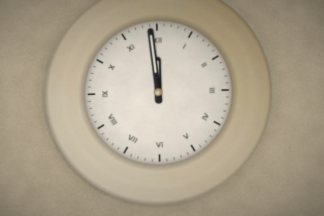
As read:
h=11 m=59
